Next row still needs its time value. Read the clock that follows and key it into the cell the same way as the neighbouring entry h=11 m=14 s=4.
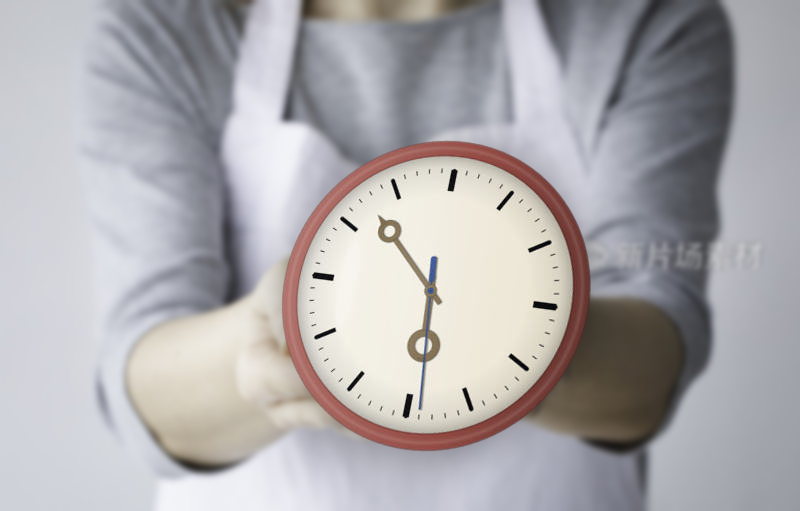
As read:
h=5 m=52 s=29
